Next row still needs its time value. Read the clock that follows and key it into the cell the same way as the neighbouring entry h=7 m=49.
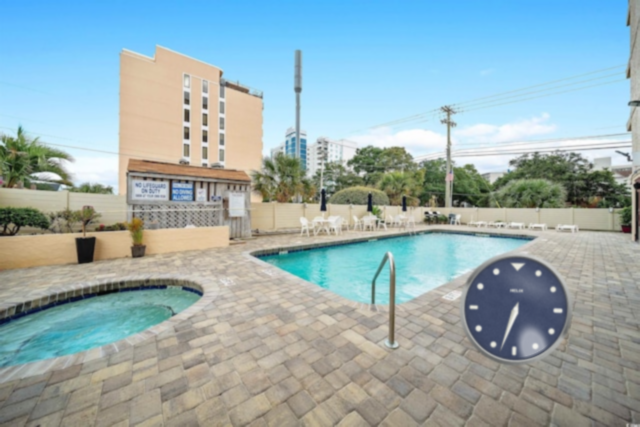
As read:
h=6 m=33
